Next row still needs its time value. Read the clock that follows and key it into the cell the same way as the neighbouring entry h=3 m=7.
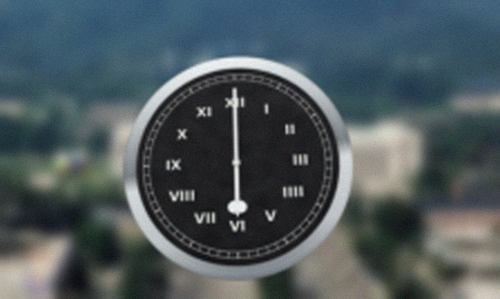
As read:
h=6 m=0
